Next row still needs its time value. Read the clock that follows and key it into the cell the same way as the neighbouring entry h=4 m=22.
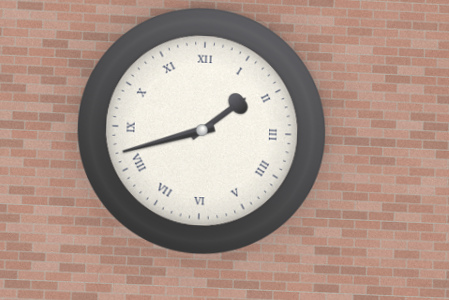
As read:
h=1 m=42
